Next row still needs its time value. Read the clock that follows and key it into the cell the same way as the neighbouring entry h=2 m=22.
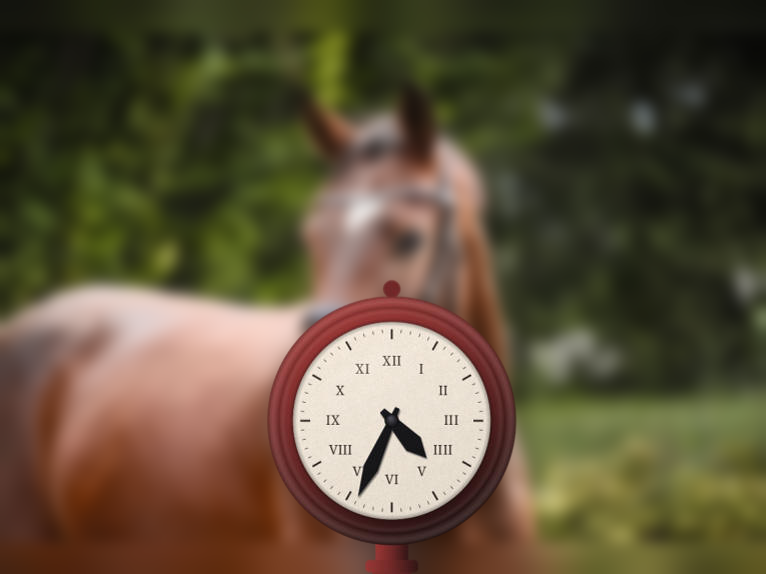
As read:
h=4 m=34
